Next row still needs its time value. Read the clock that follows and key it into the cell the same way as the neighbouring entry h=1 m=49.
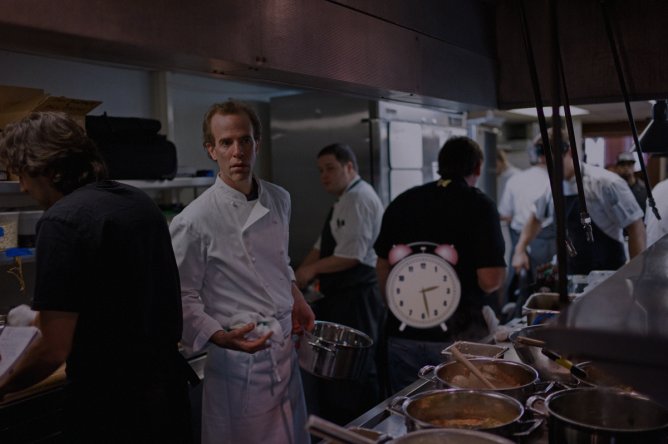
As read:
h=2 m=28
